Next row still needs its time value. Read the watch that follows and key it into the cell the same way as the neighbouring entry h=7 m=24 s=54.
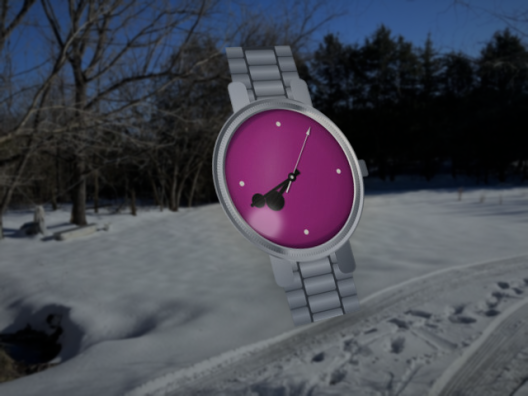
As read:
h=7 m=41 s=6
